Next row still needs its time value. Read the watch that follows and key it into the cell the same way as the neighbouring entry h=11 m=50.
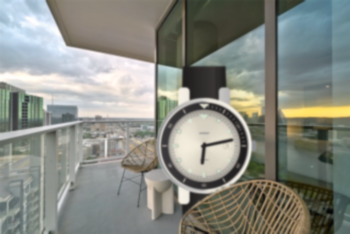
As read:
h=6 m=13
